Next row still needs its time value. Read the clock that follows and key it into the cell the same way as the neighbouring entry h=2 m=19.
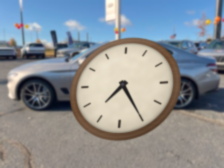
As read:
h=7 m=25
